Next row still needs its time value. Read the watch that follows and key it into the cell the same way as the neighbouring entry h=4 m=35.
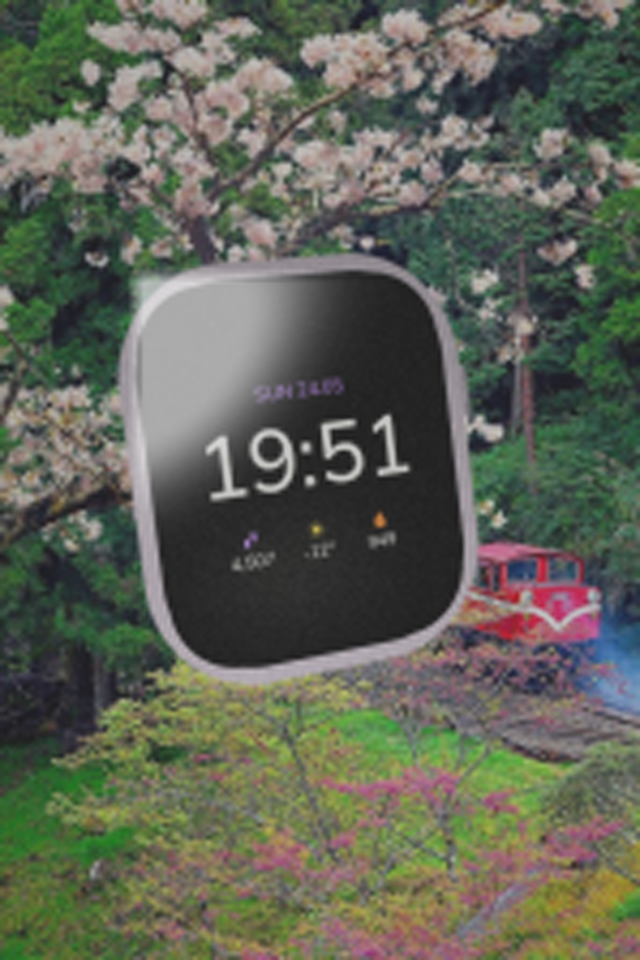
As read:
h=19 m=51
